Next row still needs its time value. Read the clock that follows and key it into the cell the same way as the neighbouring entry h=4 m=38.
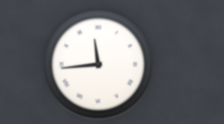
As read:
h=11 m=44
